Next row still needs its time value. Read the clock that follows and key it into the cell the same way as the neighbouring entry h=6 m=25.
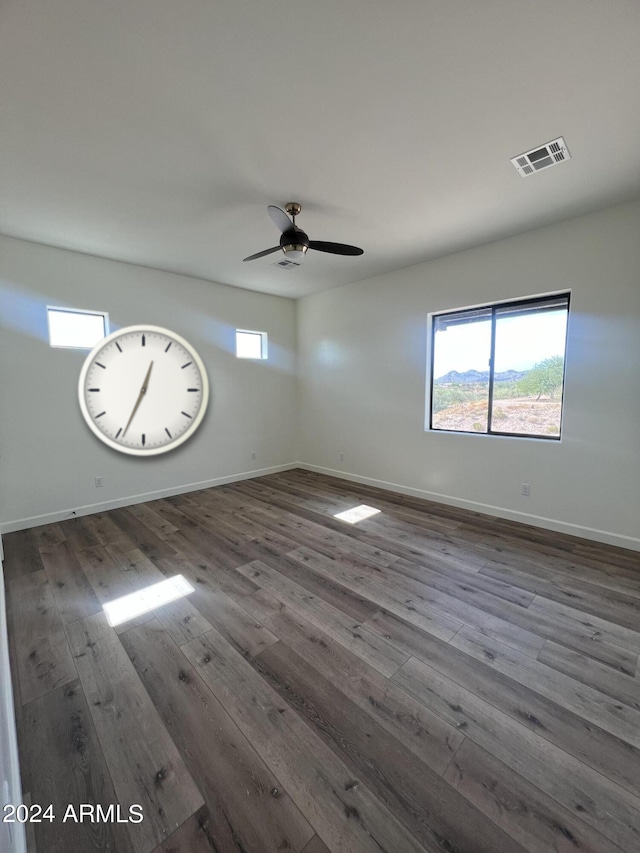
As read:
h=12 m=34
